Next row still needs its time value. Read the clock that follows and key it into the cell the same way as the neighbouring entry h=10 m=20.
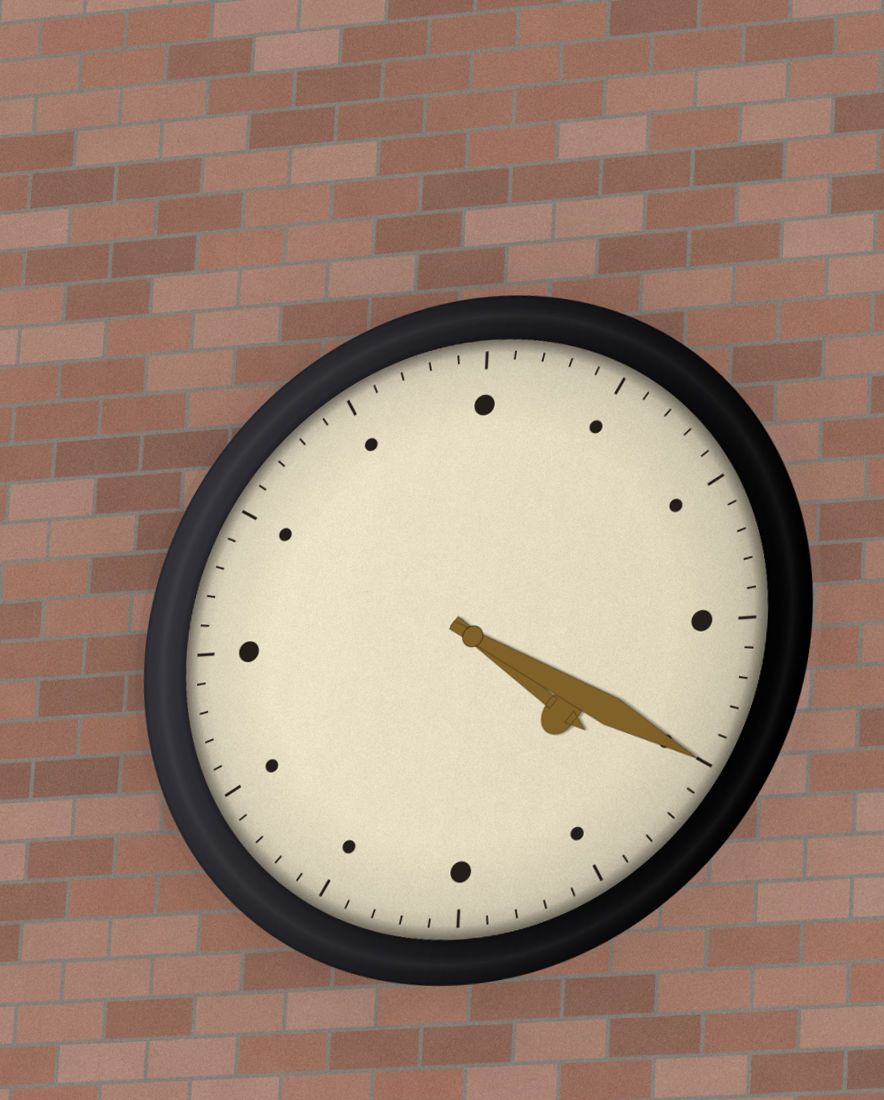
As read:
h=4 m=20
